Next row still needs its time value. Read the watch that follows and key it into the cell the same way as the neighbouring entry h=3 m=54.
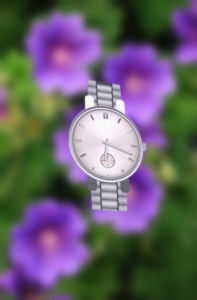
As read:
h=6 m=18
